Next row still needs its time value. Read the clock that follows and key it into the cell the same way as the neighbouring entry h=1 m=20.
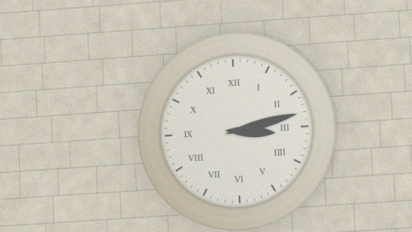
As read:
h=3 m=13
